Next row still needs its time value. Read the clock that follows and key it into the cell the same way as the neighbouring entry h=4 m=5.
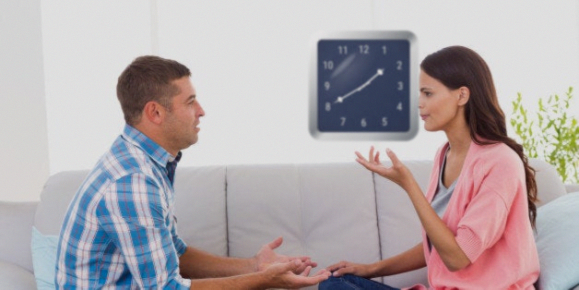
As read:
h=1 m=40
